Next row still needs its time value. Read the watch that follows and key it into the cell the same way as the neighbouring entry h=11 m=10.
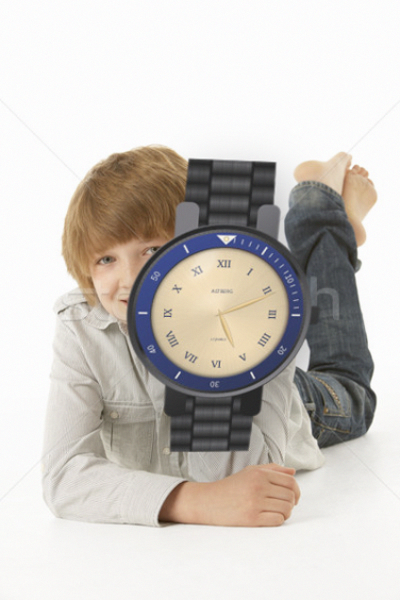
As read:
h=5 m=11
